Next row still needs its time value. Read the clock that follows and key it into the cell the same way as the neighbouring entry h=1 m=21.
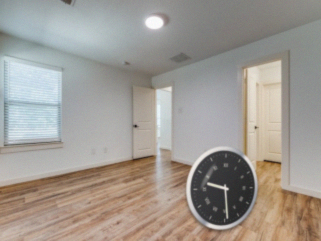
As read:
h=9 m=29
